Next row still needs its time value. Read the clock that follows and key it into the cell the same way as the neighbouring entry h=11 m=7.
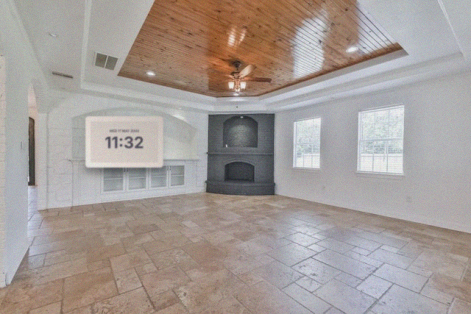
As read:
h=11 m=32
